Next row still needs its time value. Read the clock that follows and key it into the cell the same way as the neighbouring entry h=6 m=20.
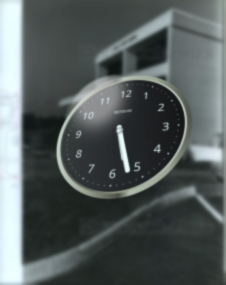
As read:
h=5 m=27
